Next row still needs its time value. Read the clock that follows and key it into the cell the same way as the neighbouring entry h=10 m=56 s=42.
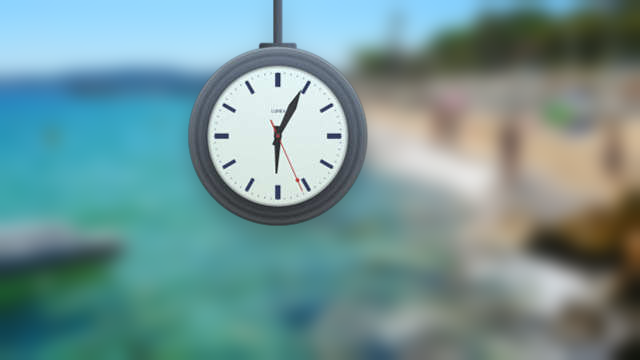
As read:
h=6 m=4 s=26
